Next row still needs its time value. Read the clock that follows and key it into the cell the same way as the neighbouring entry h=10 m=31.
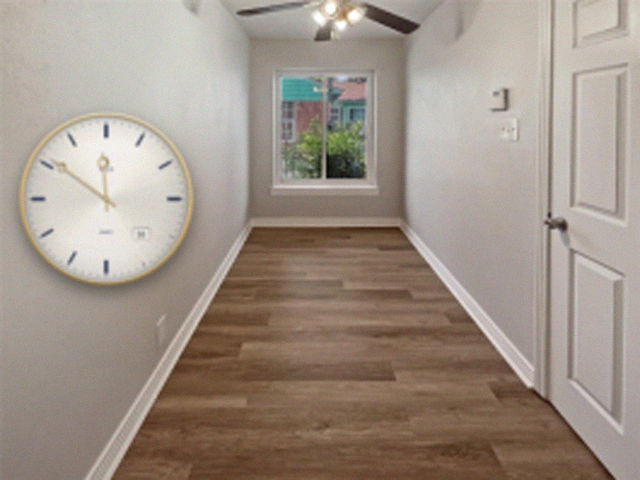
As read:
h=11 m=51
